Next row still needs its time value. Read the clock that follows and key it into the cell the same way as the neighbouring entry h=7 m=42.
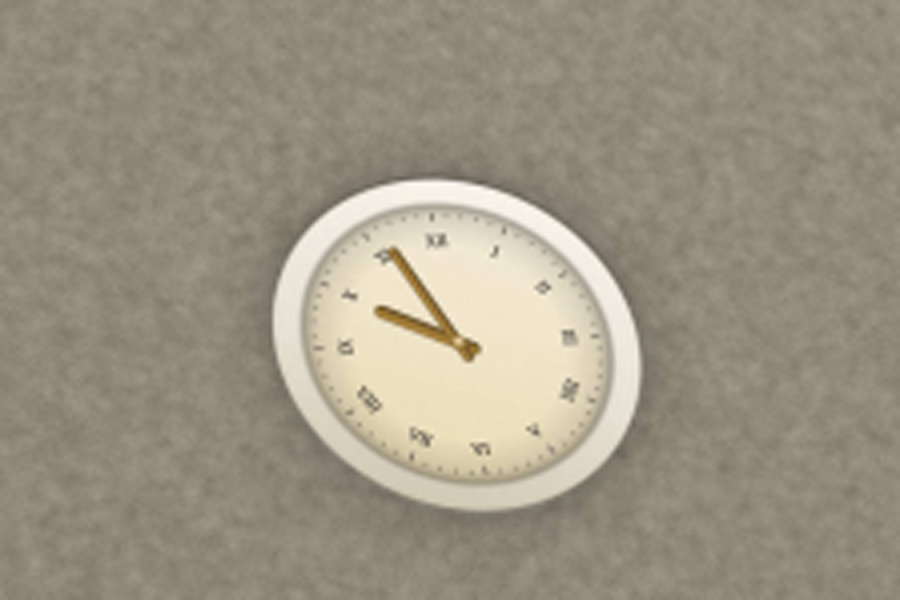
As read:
h=9 m=56
